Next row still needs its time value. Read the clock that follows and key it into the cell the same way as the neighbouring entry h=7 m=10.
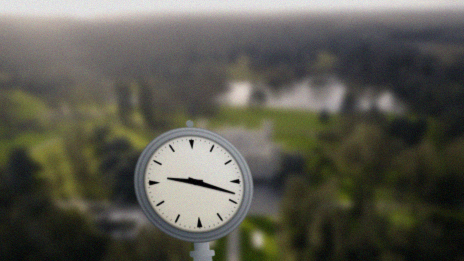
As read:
h=9 m=18
